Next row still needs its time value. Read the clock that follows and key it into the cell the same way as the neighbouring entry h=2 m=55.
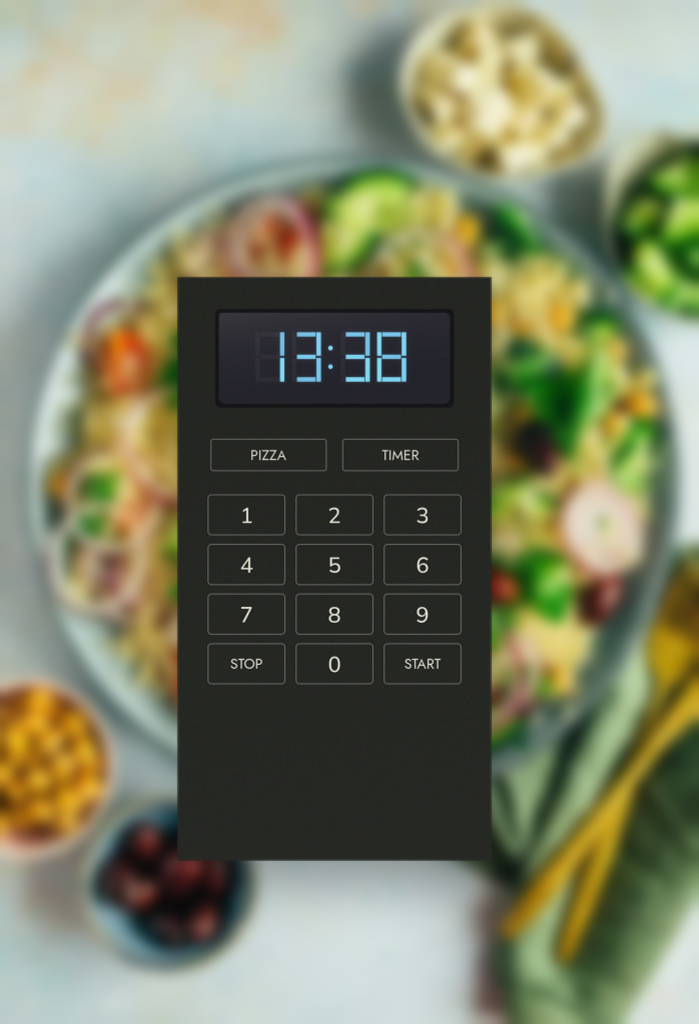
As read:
h=13 m=38
